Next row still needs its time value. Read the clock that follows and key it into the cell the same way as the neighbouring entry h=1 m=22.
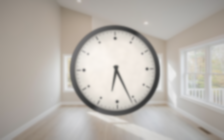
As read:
h=6 m=26
